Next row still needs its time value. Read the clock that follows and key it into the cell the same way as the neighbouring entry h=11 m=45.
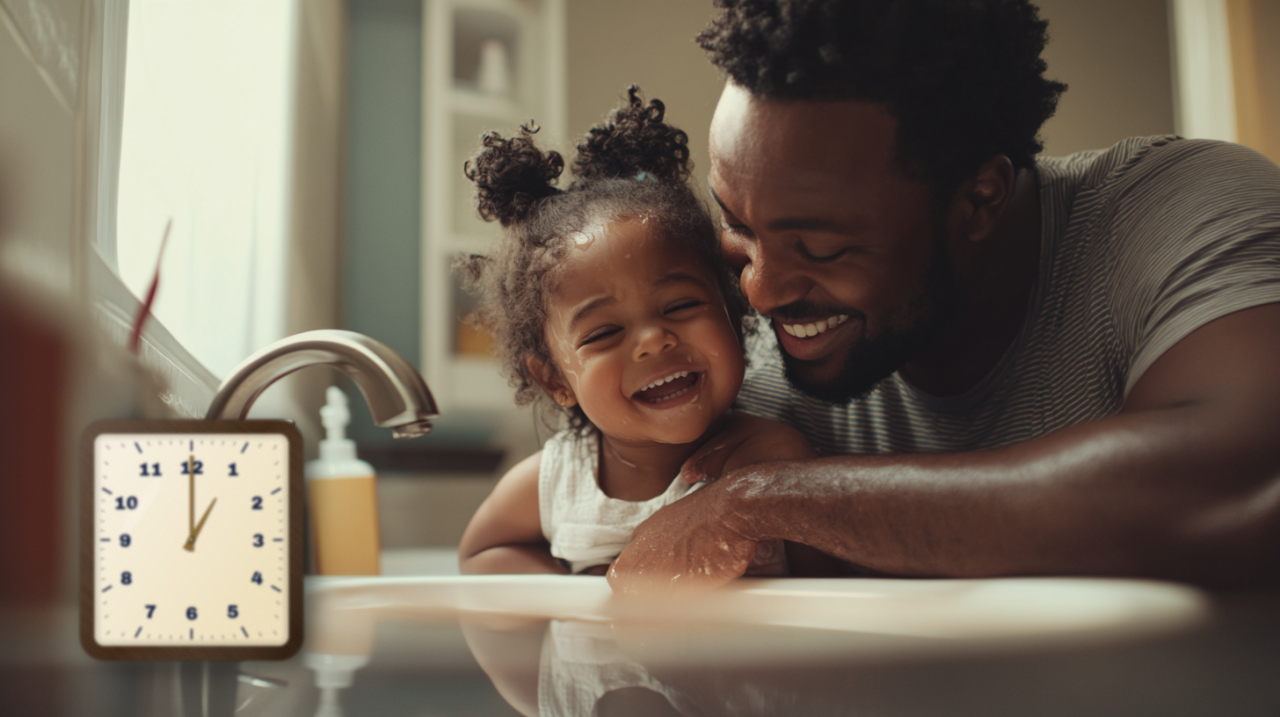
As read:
h=1 m=0
